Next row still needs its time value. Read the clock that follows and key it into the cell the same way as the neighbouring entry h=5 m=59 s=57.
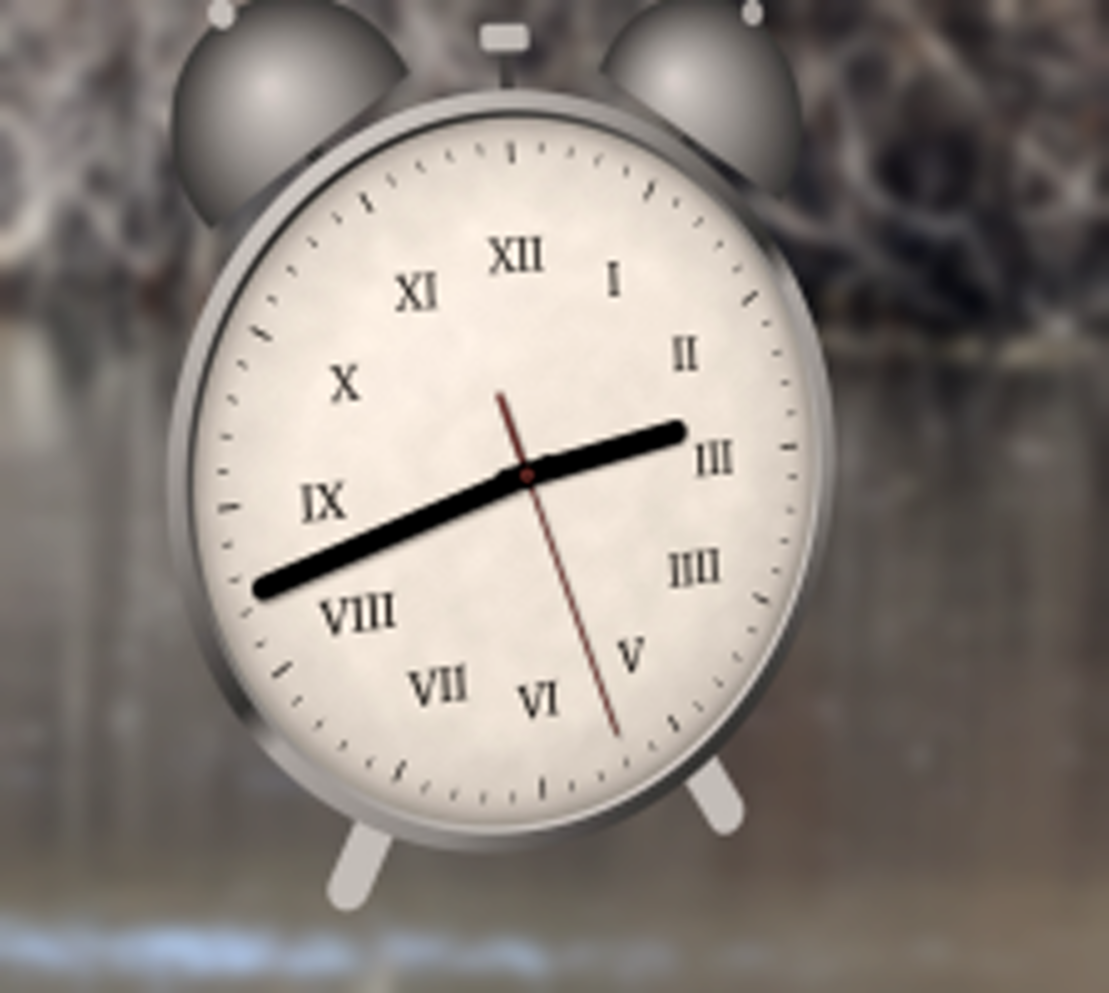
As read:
h=2 m=42 s=27
